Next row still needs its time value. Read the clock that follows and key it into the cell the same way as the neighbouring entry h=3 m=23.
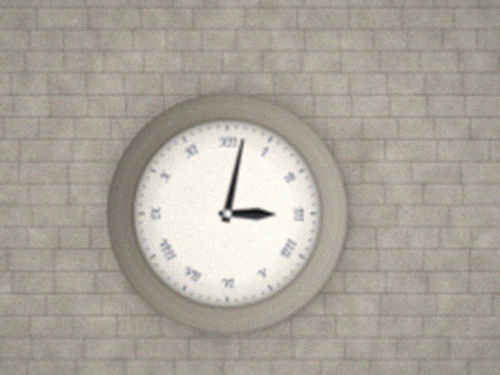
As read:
h=3 m=2
